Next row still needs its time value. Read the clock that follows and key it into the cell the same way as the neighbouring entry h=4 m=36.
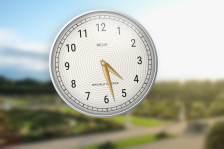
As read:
h=4 m=28
